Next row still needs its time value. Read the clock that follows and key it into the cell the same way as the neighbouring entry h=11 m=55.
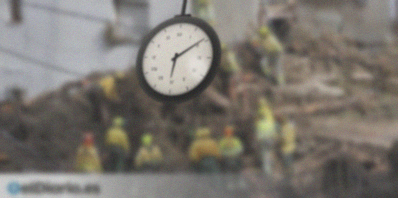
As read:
h=6 m=9
